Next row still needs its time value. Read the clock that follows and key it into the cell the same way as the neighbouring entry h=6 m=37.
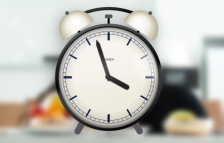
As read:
h=3 m=57
